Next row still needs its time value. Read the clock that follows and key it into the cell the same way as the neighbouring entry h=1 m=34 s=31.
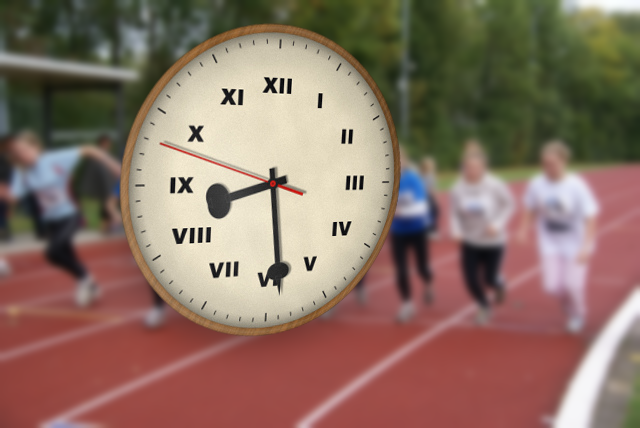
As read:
h=8 m=28 s=48
